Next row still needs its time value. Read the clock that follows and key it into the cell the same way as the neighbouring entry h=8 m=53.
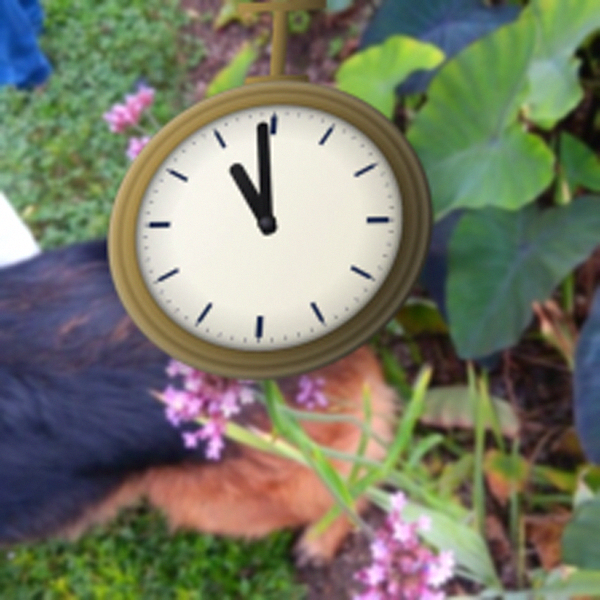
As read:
h=10 m=59
